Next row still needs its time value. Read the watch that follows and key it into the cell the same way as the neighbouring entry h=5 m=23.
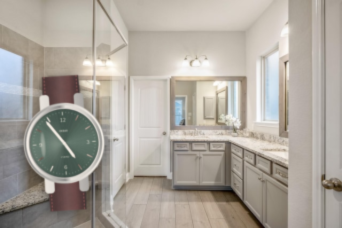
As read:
h=4 m=54
